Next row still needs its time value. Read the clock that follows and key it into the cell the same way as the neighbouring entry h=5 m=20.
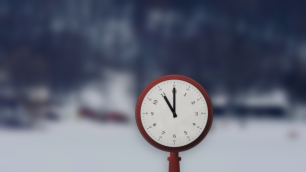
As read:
h=11 m=0
